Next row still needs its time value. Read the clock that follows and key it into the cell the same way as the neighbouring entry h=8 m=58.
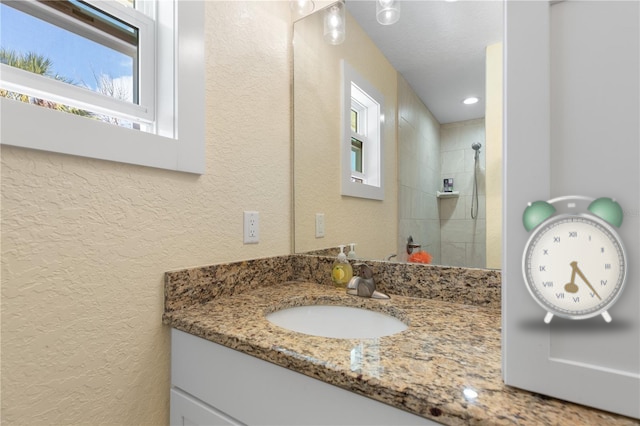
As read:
h=6 m=24
